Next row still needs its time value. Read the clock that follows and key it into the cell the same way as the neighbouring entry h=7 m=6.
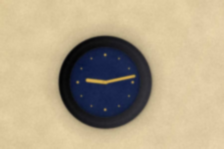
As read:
h=9 m=13
